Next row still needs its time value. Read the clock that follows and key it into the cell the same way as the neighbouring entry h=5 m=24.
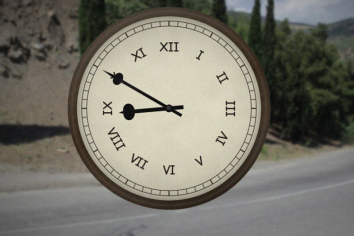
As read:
h=8 m=50
